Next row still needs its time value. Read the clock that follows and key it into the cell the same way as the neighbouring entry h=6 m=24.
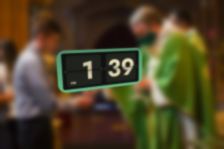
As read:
h=1 m=39
